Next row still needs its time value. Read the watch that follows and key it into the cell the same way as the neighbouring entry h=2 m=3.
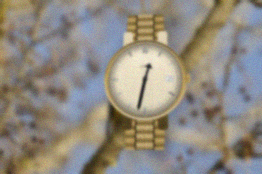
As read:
h=12 m=32
